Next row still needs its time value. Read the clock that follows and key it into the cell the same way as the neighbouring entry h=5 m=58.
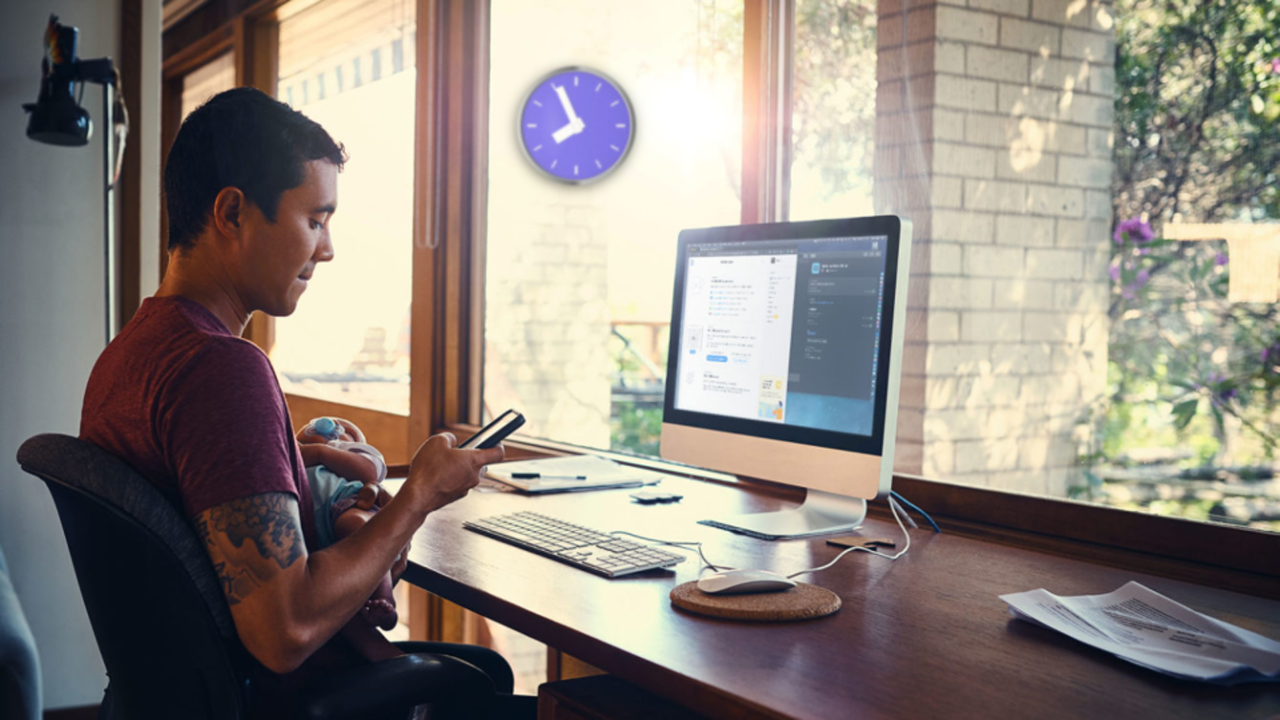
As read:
h=7 m=56
